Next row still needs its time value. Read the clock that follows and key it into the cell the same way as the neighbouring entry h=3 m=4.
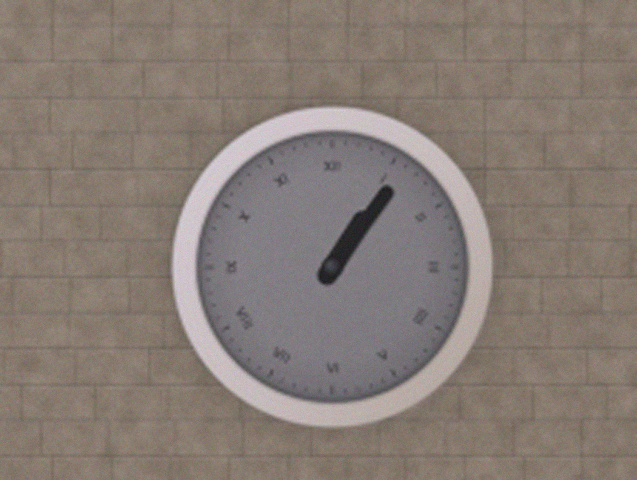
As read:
h=1 m=6
